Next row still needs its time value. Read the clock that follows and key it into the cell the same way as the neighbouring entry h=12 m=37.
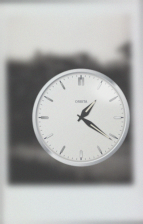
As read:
h=1 m=21
